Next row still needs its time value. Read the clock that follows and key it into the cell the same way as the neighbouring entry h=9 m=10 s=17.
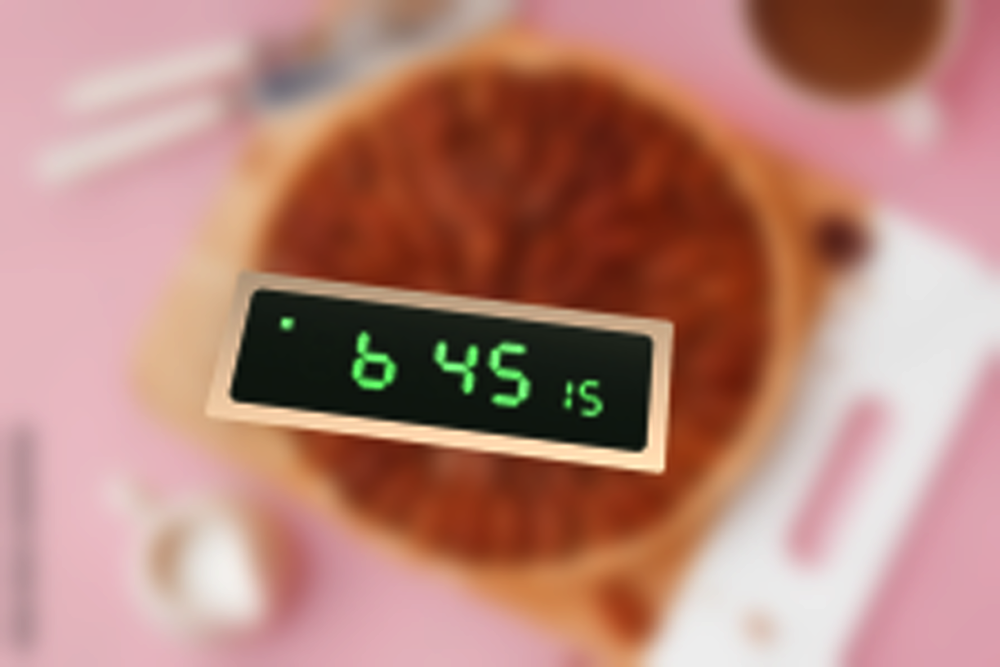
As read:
h=6 m=45 s=15
